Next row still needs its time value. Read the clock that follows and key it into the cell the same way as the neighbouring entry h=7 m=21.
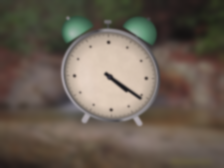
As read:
h=4 m=21
